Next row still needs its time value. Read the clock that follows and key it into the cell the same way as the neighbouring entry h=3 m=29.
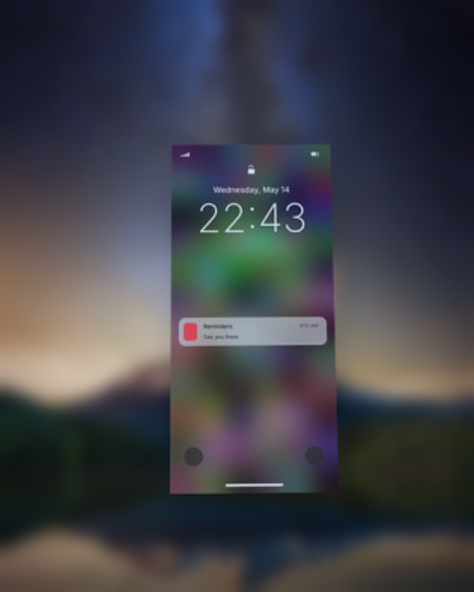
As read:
h=22 m=43
